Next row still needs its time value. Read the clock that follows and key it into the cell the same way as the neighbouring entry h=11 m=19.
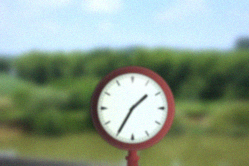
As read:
h=1 m=35
